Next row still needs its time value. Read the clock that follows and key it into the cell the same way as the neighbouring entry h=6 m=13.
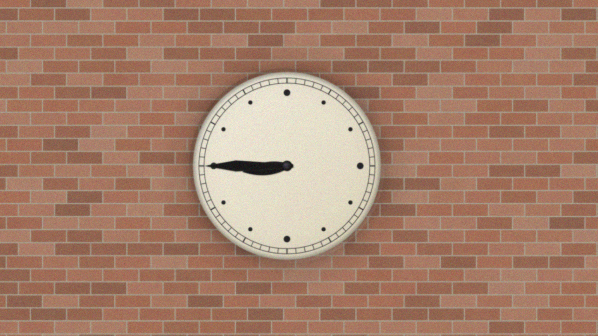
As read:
h=8 m=45
